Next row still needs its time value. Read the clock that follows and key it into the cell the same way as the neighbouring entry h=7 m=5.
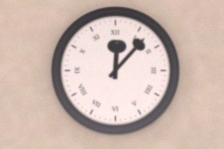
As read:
h=12 m=7
